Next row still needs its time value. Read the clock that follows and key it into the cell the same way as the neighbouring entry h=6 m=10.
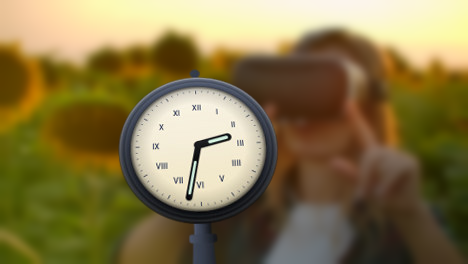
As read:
h=2 m=32
